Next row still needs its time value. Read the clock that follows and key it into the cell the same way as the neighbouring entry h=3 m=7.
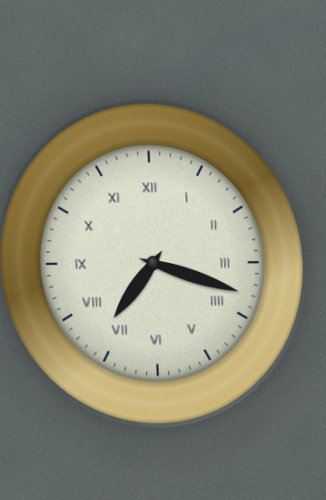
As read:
h=7 m=18
